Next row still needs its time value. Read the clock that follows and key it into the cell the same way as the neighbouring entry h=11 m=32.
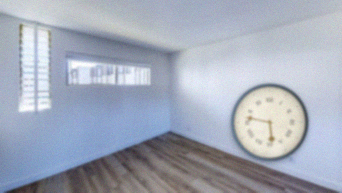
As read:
h=5 m=47
